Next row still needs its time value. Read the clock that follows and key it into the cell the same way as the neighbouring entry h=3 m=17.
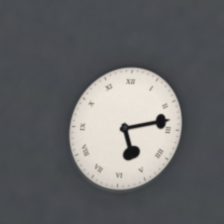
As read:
h=5 m=13
